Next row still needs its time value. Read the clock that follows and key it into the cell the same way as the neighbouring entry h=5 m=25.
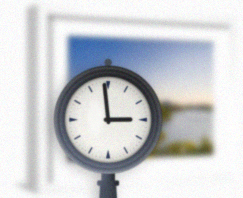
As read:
h=2 m=59
